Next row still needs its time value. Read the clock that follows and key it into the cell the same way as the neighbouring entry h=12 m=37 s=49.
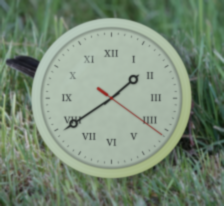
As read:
h=1 m=39 s=21
